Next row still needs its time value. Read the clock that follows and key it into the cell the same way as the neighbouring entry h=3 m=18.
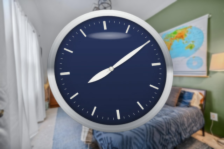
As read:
h=8 m=10
